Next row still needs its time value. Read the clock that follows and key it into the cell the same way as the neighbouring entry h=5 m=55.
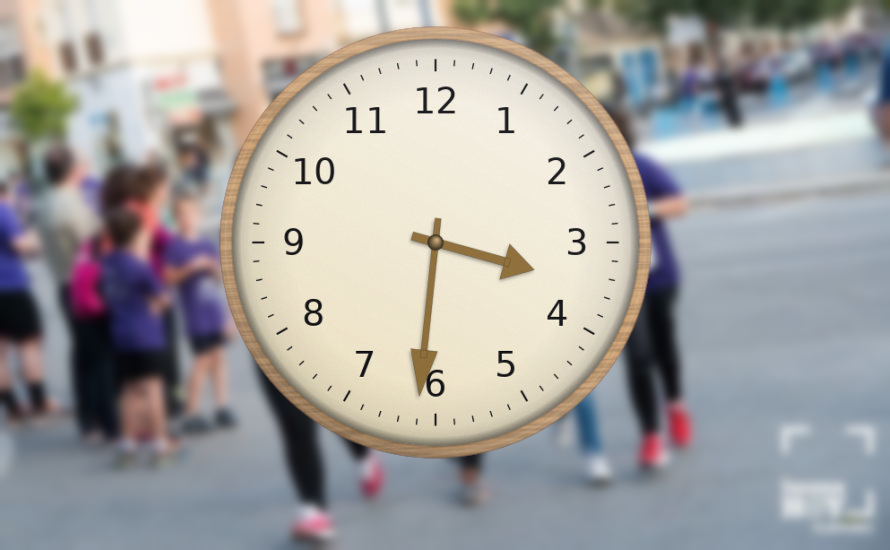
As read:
h=3 m=31
